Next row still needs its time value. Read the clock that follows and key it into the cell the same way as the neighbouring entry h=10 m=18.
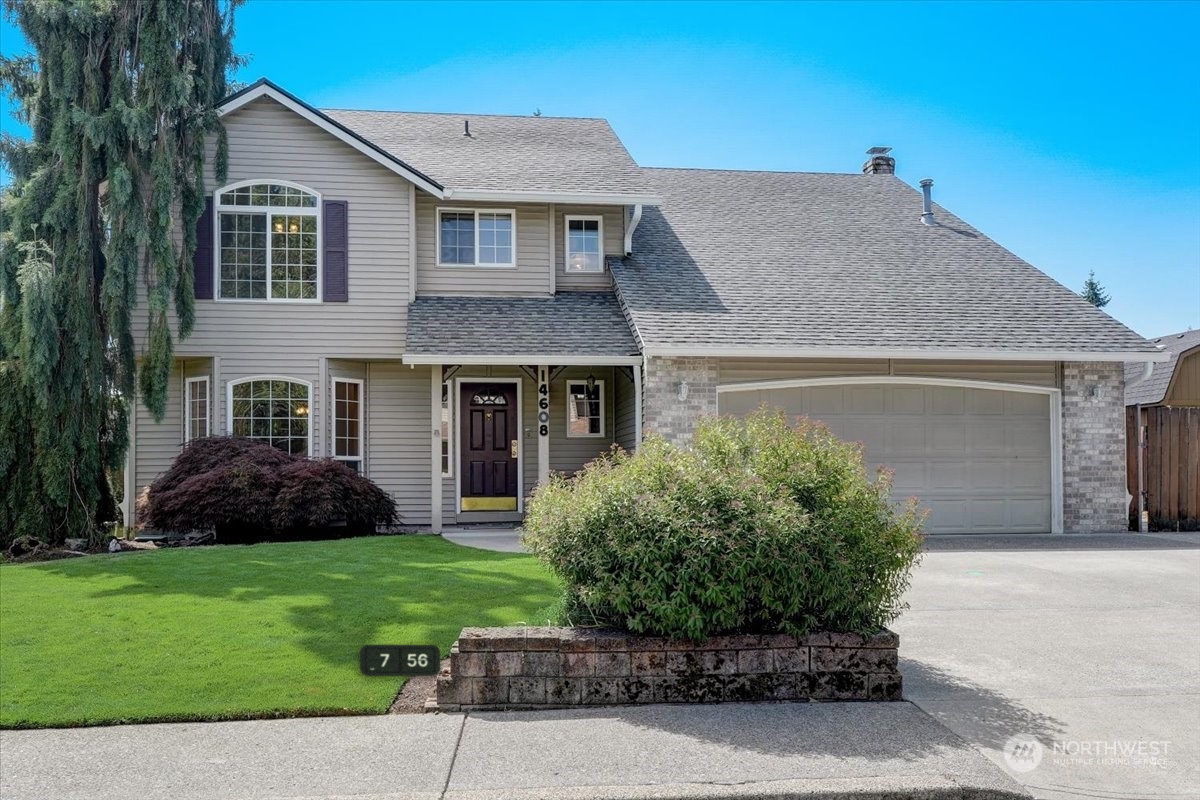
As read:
h=7 m=56
